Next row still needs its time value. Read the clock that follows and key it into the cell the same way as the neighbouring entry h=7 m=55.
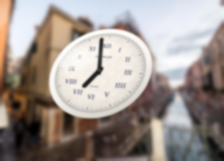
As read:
h=6 m=58
